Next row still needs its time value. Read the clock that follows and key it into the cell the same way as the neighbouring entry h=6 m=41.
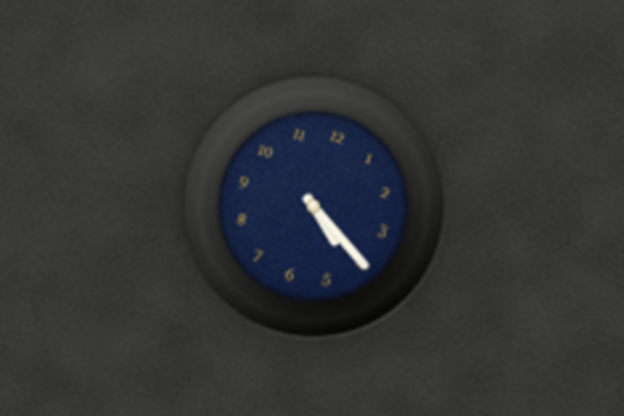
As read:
h=4 m=20
